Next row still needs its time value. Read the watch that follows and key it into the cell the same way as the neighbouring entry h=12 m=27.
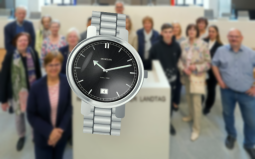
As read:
h=10 m=12
